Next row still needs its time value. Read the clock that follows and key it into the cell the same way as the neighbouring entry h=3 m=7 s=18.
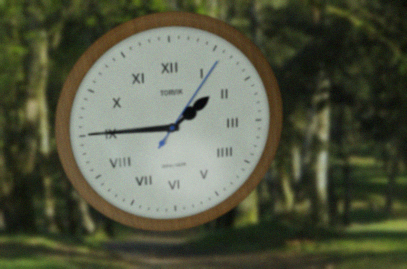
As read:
h=1 m=45 s=6
